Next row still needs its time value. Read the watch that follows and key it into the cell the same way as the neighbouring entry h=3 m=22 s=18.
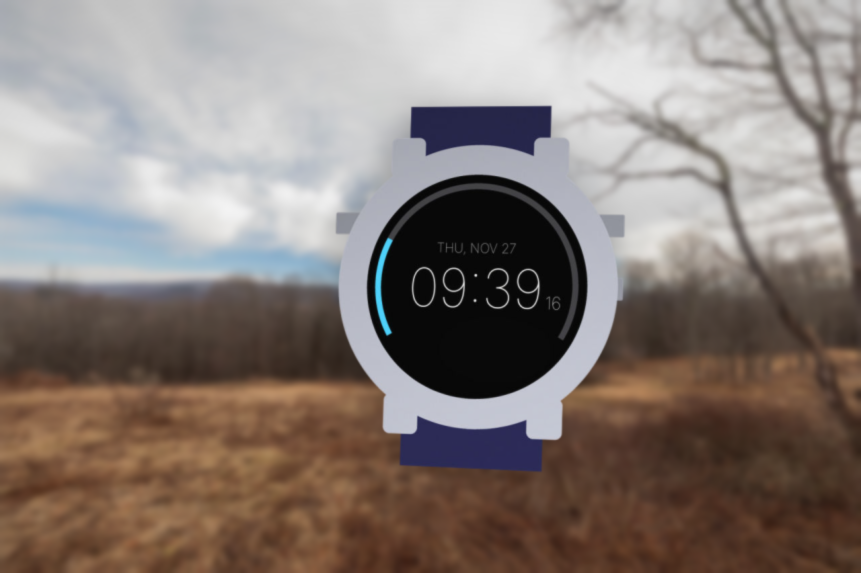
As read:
h=9 m=39 s=16
